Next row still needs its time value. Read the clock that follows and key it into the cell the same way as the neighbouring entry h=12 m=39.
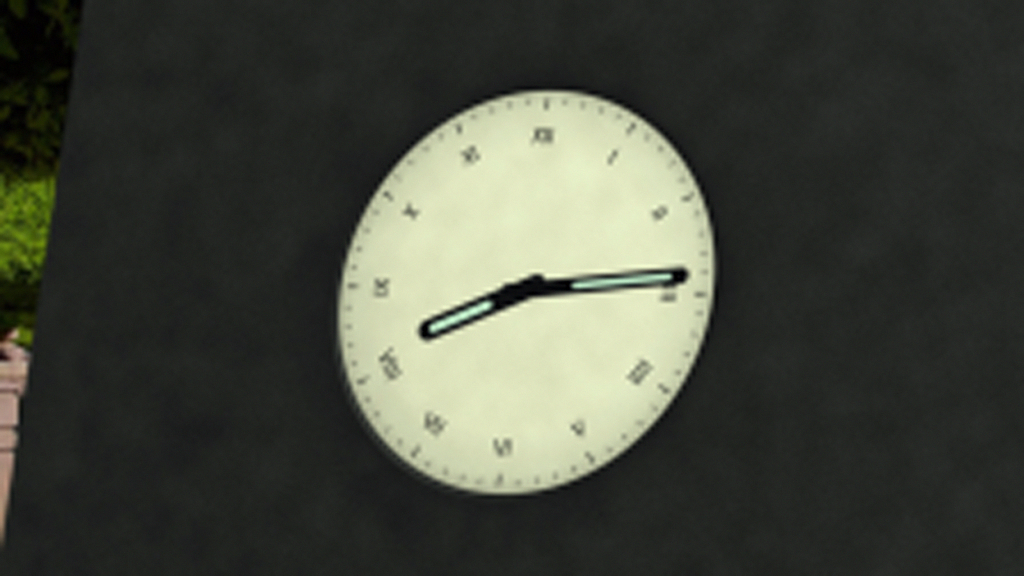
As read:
h=8 m=14
